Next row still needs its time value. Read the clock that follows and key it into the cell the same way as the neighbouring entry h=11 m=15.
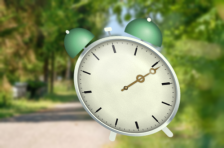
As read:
h=2 m=11
